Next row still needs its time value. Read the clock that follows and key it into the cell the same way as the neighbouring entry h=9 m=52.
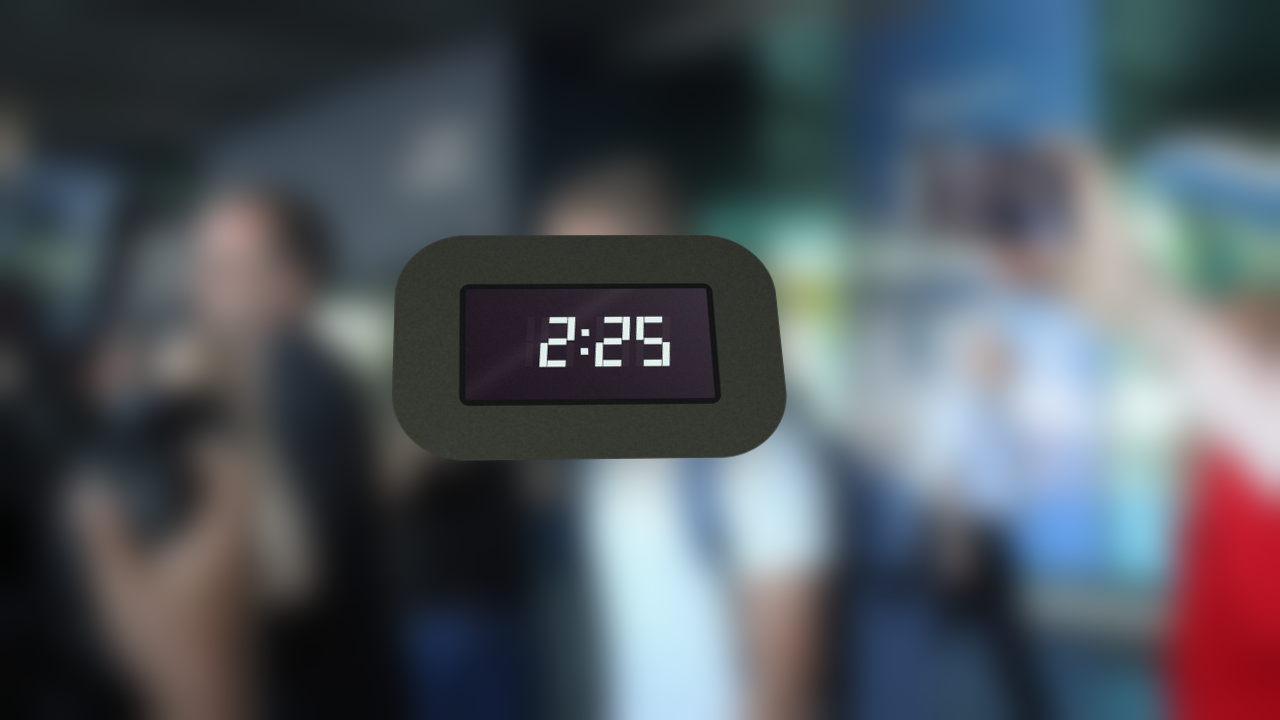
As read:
h=2 m=25
